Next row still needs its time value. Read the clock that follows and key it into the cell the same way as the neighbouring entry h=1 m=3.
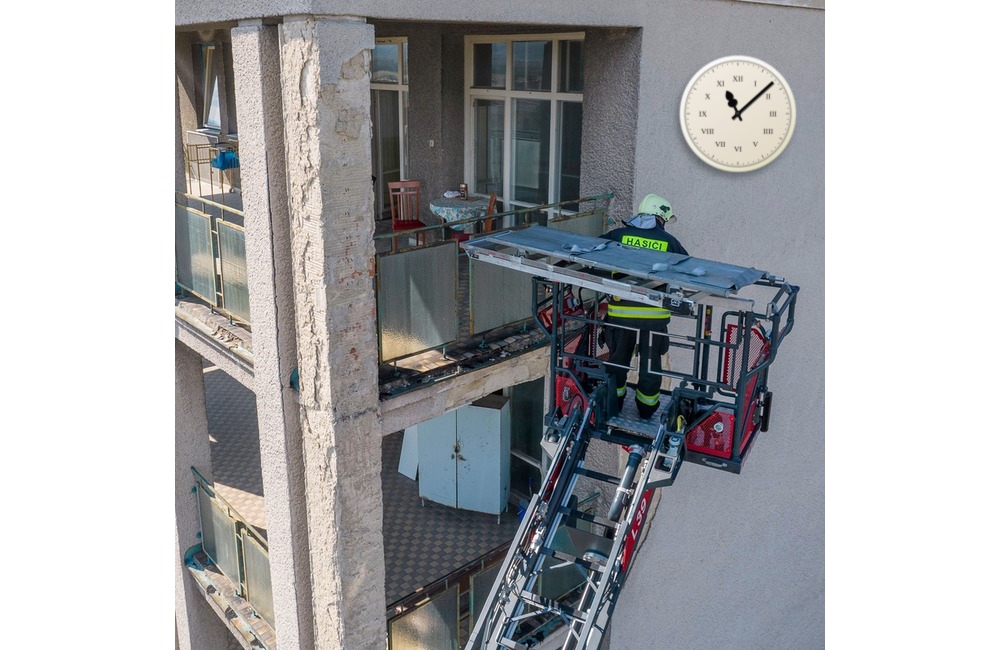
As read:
h=11 m=8
